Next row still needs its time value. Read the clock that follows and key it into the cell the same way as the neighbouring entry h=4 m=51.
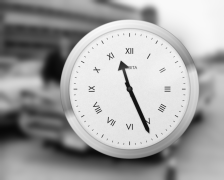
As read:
h=11 m=26
